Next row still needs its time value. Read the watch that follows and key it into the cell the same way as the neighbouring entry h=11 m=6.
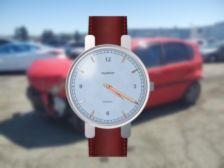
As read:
h=4 m=20
